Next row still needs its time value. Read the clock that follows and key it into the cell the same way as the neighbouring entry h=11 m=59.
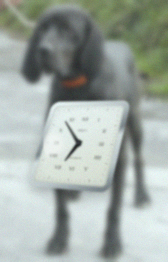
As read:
h=6 m=53
